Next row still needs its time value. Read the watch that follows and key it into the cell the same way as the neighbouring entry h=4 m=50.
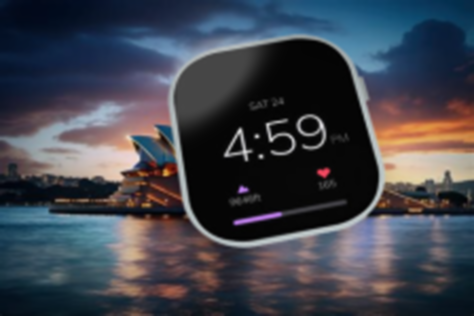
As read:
h=4 m=59
